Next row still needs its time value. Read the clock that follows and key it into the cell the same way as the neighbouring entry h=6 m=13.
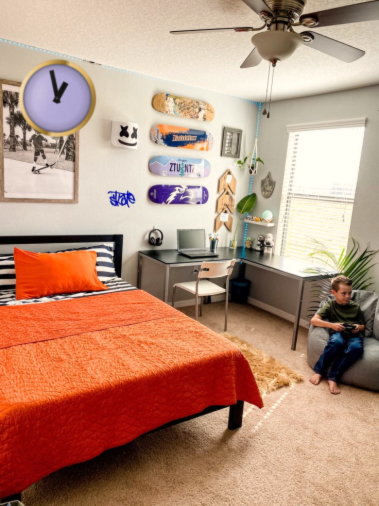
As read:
h=12 m=58
